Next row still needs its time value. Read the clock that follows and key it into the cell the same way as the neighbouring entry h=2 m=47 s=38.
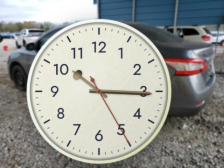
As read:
h=10 m=15 s=25
